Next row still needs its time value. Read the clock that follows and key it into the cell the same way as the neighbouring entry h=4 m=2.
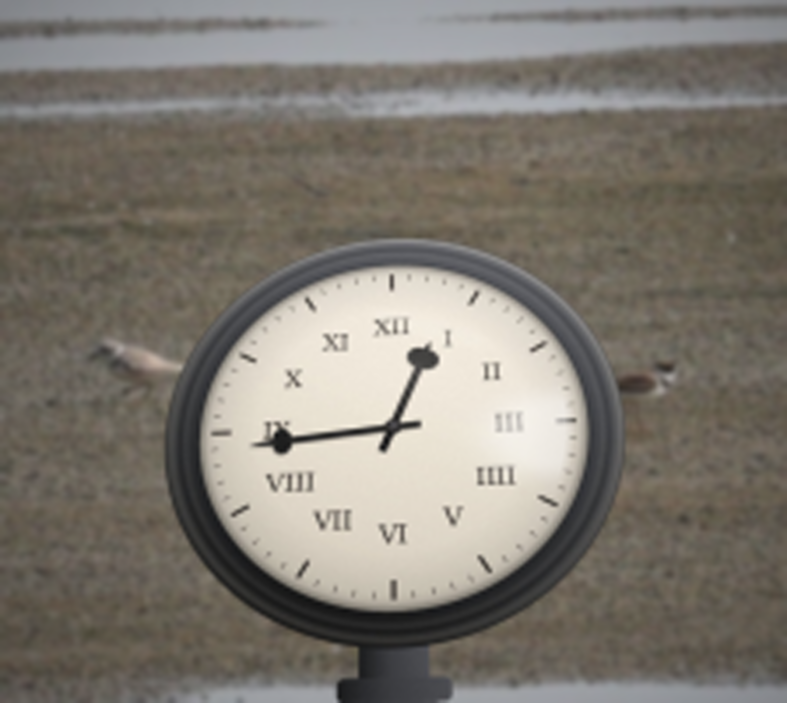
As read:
h=12 m=44
